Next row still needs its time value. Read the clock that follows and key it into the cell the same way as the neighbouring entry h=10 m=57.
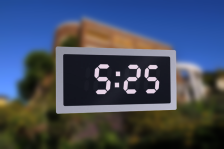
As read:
h=5 m=25
